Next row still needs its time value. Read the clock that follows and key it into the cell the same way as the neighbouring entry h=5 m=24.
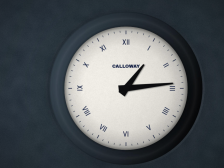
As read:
h=1 m=14
